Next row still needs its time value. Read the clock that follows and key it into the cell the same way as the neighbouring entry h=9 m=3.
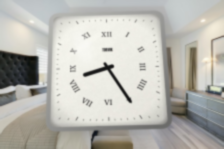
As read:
h=8 m=25
